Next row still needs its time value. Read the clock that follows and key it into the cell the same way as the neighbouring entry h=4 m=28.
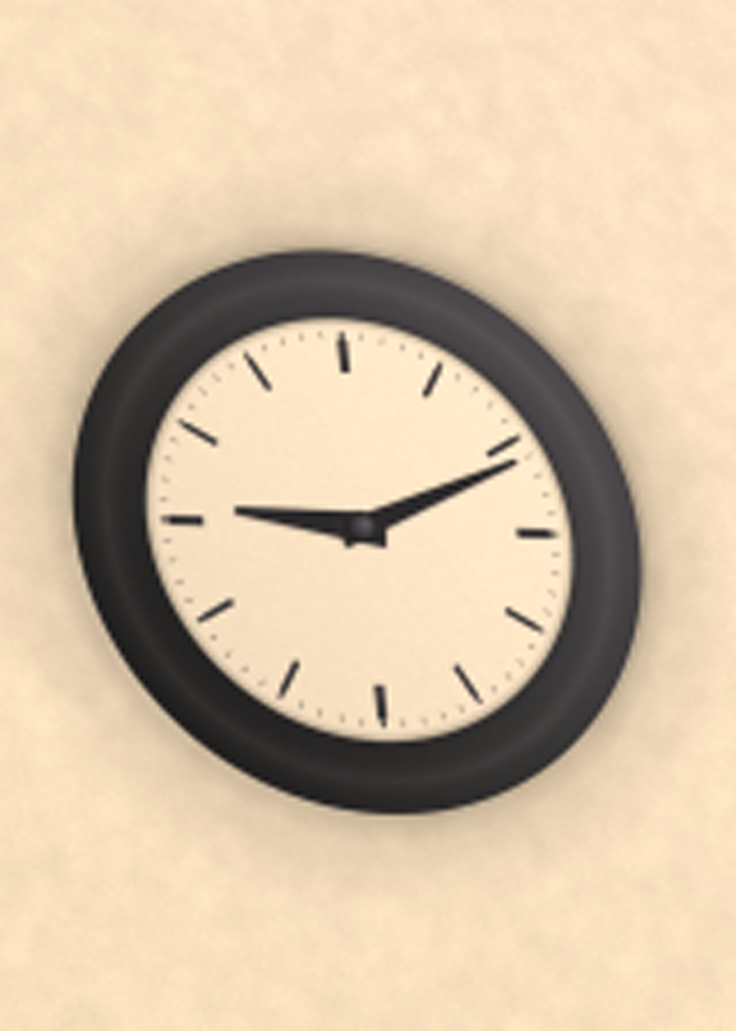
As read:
h=9 m=11
